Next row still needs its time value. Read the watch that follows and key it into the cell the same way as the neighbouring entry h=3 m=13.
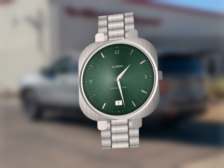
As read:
h=1 m=28
